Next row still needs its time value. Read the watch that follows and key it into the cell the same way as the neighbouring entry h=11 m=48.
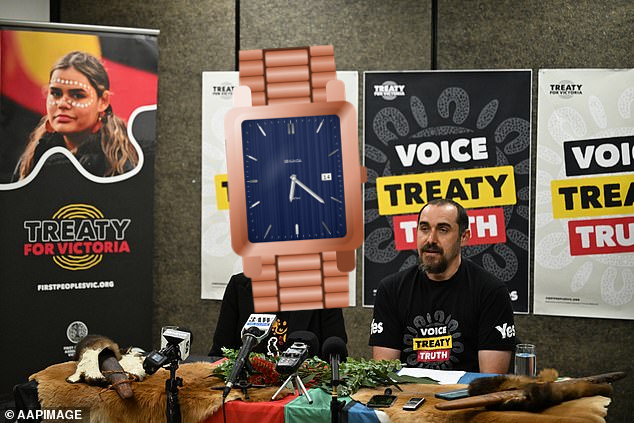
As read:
h=6 m=22
